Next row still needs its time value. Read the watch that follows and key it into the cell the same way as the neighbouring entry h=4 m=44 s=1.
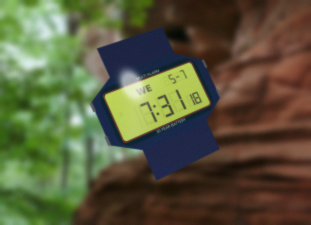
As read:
h=7 m=31 s=18
